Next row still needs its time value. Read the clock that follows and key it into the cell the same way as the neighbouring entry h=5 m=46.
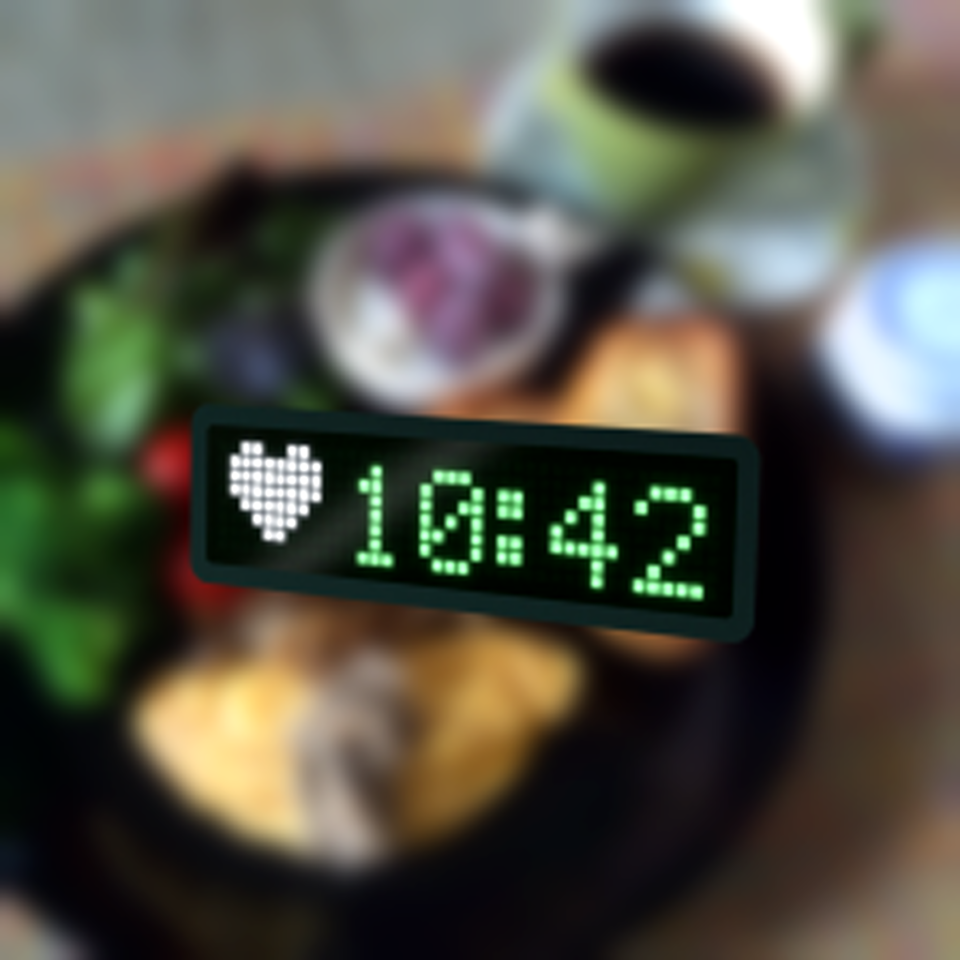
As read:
h=10 m=42
